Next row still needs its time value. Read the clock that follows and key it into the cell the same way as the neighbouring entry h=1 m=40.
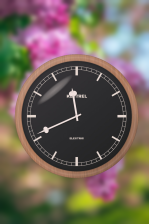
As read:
h=11 m=41
